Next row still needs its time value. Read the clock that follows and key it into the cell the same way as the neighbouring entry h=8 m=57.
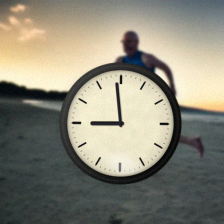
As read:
h=8 m=59
